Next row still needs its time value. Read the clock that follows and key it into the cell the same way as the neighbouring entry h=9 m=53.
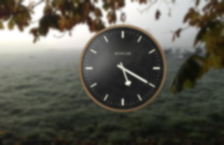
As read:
h=5 m=20
